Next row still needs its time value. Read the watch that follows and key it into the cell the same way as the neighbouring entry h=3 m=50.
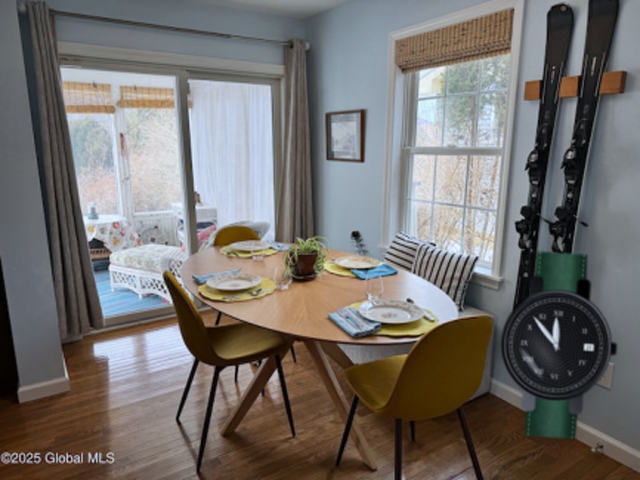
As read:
h=11 m=53
